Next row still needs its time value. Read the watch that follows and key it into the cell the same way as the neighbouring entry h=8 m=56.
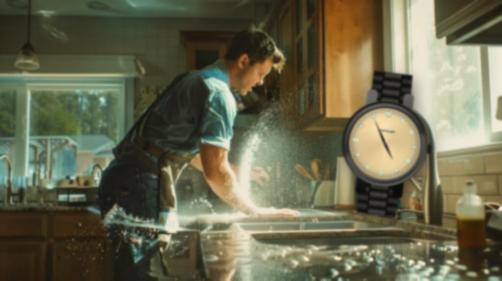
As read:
h=4 m=55
